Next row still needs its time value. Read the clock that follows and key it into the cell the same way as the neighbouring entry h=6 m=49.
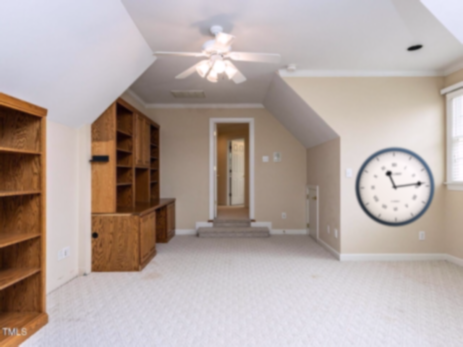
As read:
h=11 m=14
